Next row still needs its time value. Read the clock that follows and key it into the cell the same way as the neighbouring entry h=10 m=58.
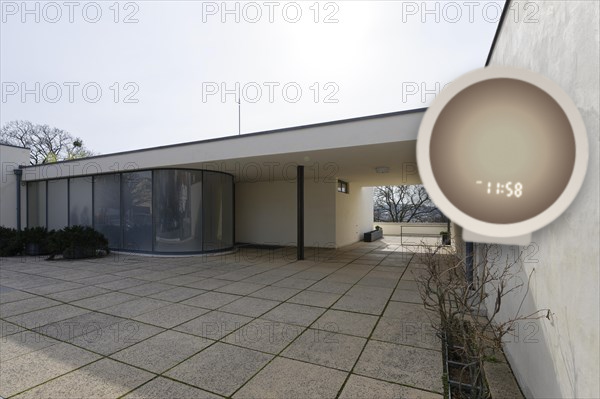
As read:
h=11 m=58
